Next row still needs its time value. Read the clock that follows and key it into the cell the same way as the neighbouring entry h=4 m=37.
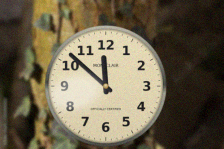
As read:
h=11 m=52
